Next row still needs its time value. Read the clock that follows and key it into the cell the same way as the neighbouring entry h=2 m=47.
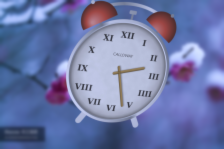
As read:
h=2 m=27
